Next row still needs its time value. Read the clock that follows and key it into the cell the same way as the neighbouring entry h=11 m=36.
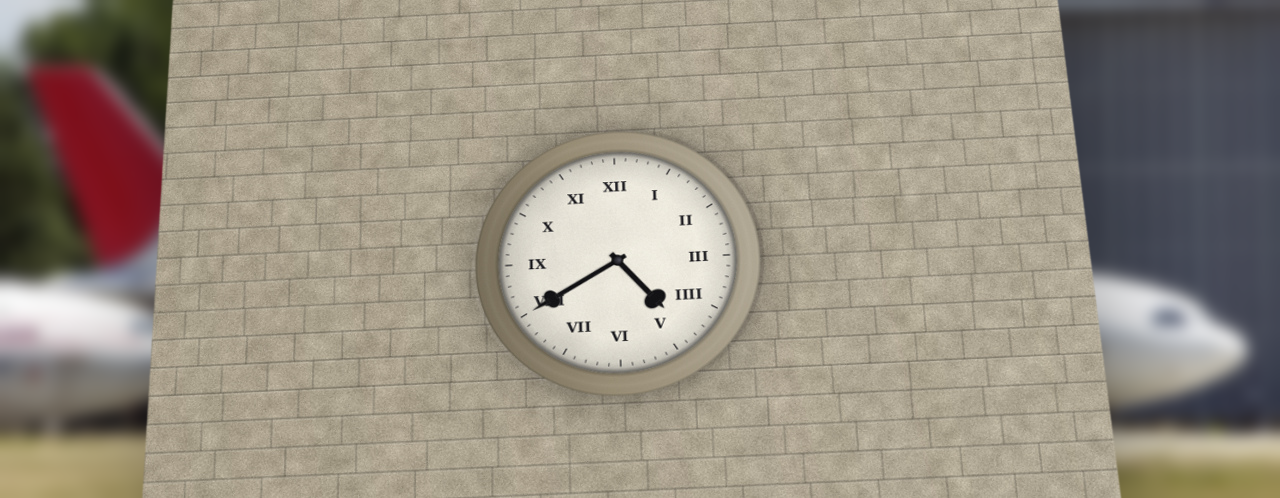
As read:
h=4 m=40
